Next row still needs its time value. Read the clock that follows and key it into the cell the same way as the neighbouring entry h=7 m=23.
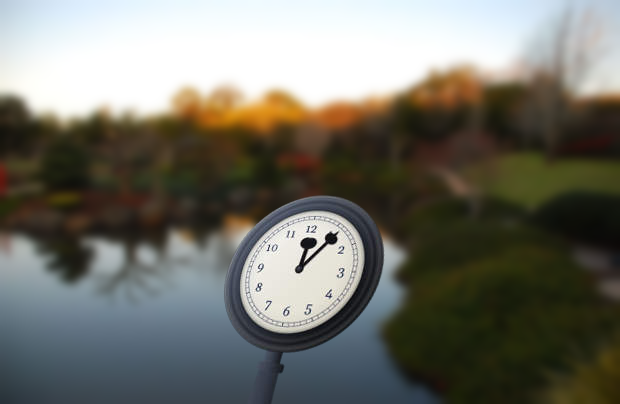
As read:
h=12 m=6
